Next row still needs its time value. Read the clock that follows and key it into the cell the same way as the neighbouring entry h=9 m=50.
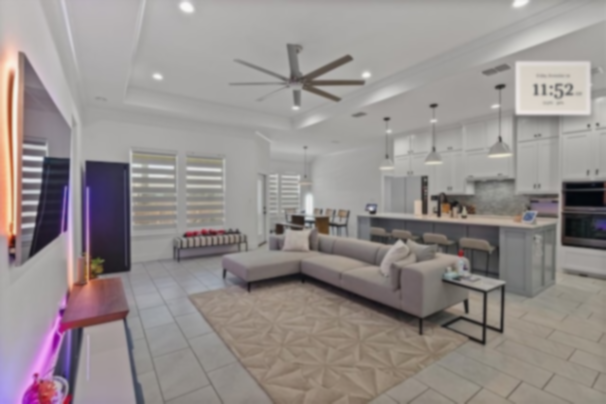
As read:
h=11 m=52
